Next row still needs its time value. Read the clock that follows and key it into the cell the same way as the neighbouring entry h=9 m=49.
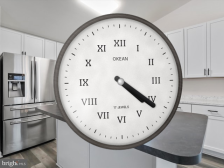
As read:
h=4 m=21
